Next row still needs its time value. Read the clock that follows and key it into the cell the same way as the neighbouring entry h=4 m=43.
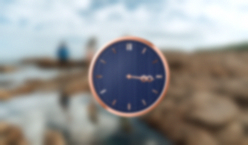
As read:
h=3 m=16
